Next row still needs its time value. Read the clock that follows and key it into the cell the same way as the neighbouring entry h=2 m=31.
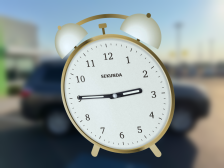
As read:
h=2 m=45
